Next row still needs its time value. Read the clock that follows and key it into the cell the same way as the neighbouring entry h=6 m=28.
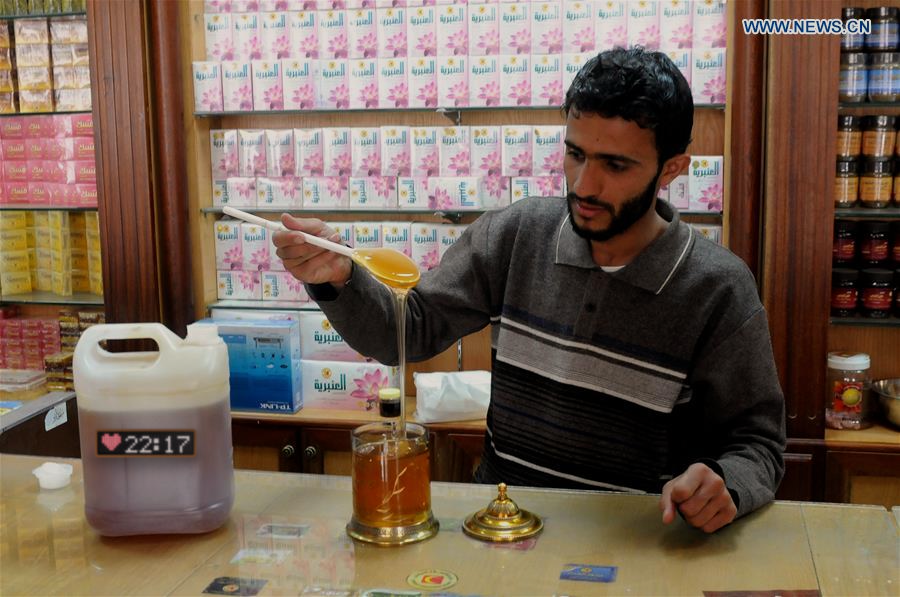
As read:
h=22 m=17
